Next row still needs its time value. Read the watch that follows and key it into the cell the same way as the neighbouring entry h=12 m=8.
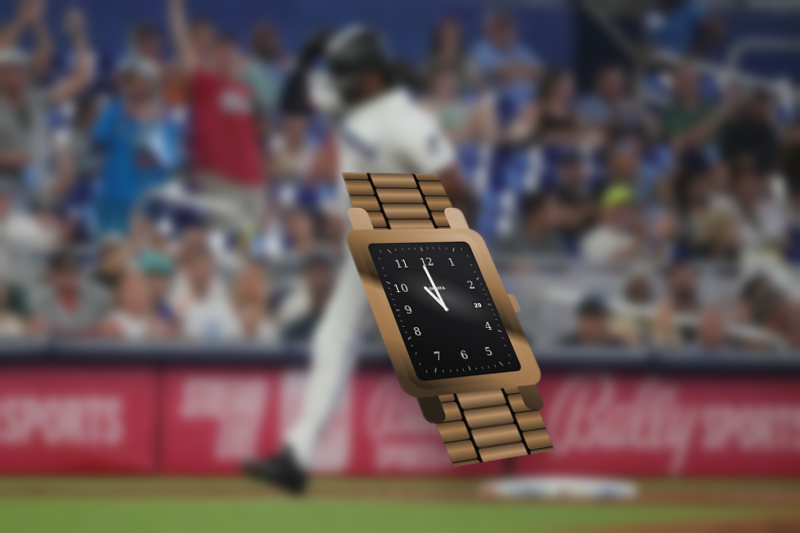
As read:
h=10 m=59
